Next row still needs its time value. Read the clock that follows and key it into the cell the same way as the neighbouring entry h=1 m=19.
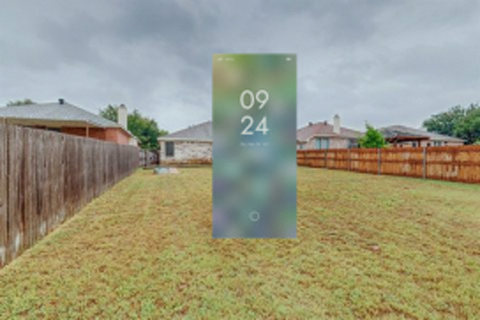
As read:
h=9 m=24
